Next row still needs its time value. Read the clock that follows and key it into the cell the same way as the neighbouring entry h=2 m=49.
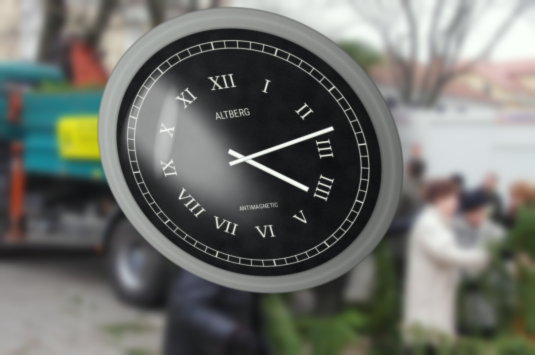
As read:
h=4 m=13
